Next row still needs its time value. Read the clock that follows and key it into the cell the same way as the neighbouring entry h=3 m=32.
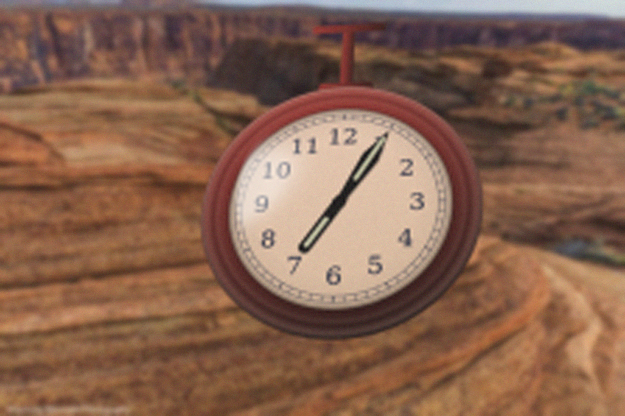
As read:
h=7 m=5
